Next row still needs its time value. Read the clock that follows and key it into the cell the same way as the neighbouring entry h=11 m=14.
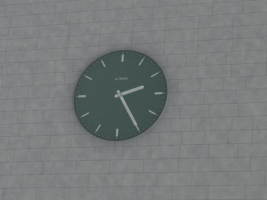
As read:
h=2 m=25
